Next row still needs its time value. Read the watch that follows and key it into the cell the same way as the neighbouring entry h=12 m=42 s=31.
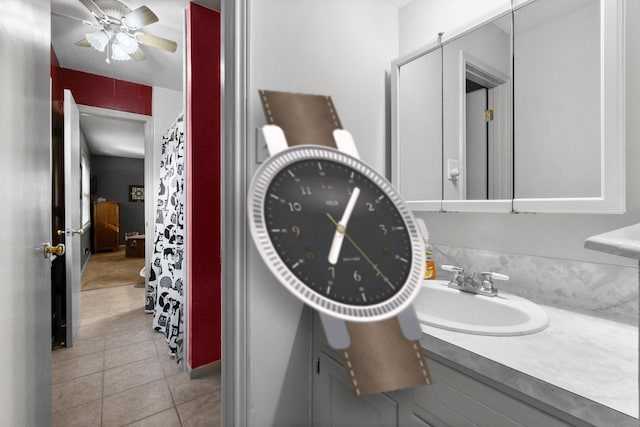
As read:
h=7 m=6 s=25
